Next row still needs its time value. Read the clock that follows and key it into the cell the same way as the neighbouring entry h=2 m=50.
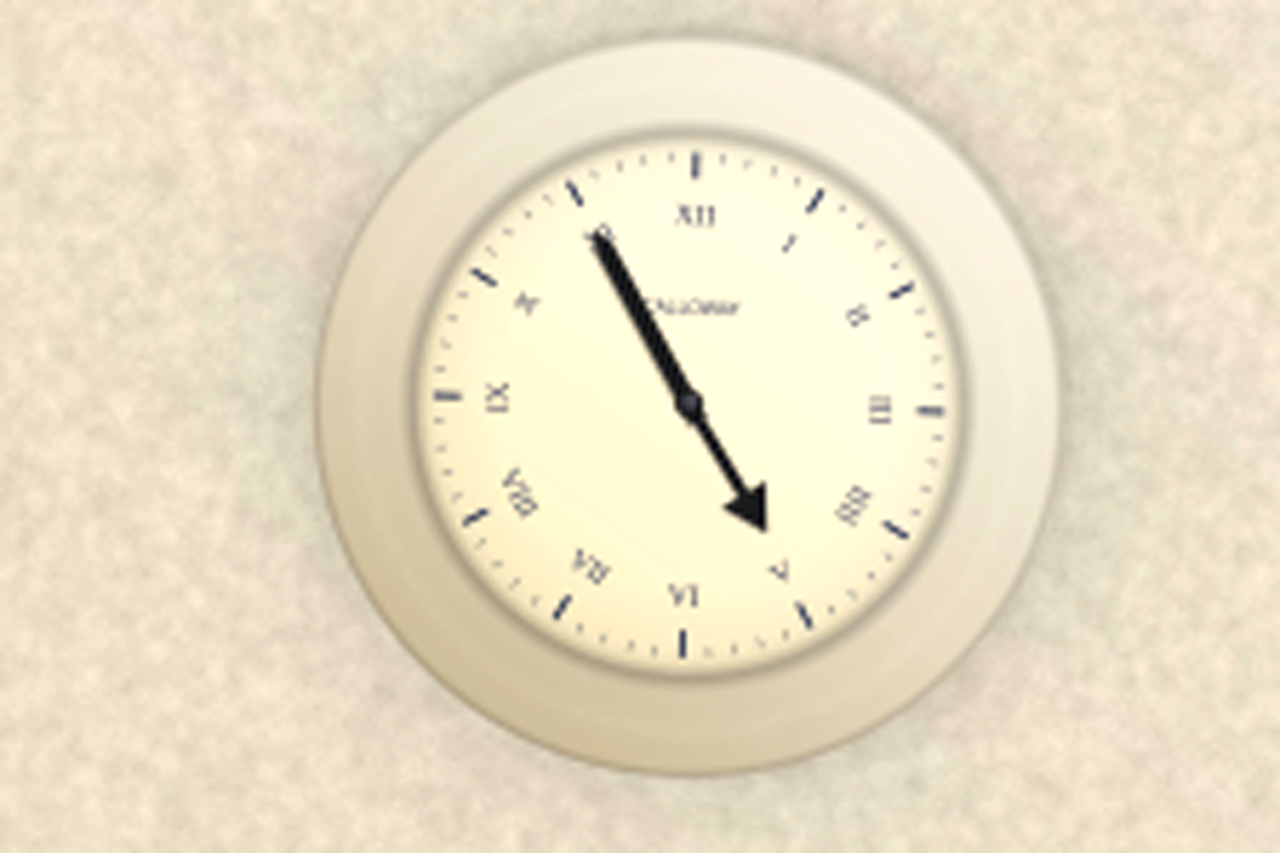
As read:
h=4 m=55
